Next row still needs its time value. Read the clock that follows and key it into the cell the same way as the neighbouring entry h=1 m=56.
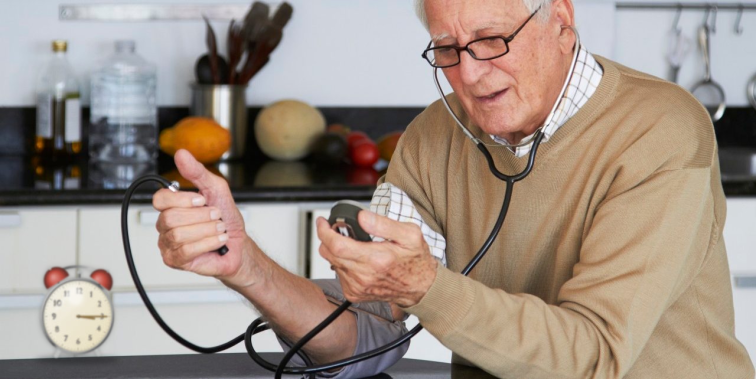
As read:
h=3 m=15
